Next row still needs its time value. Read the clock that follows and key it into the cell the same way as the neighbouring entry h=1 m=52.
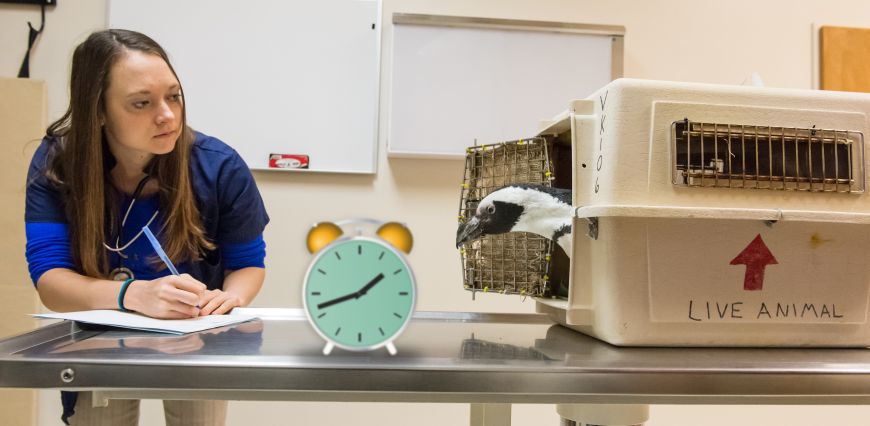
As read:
h=1 m=42
